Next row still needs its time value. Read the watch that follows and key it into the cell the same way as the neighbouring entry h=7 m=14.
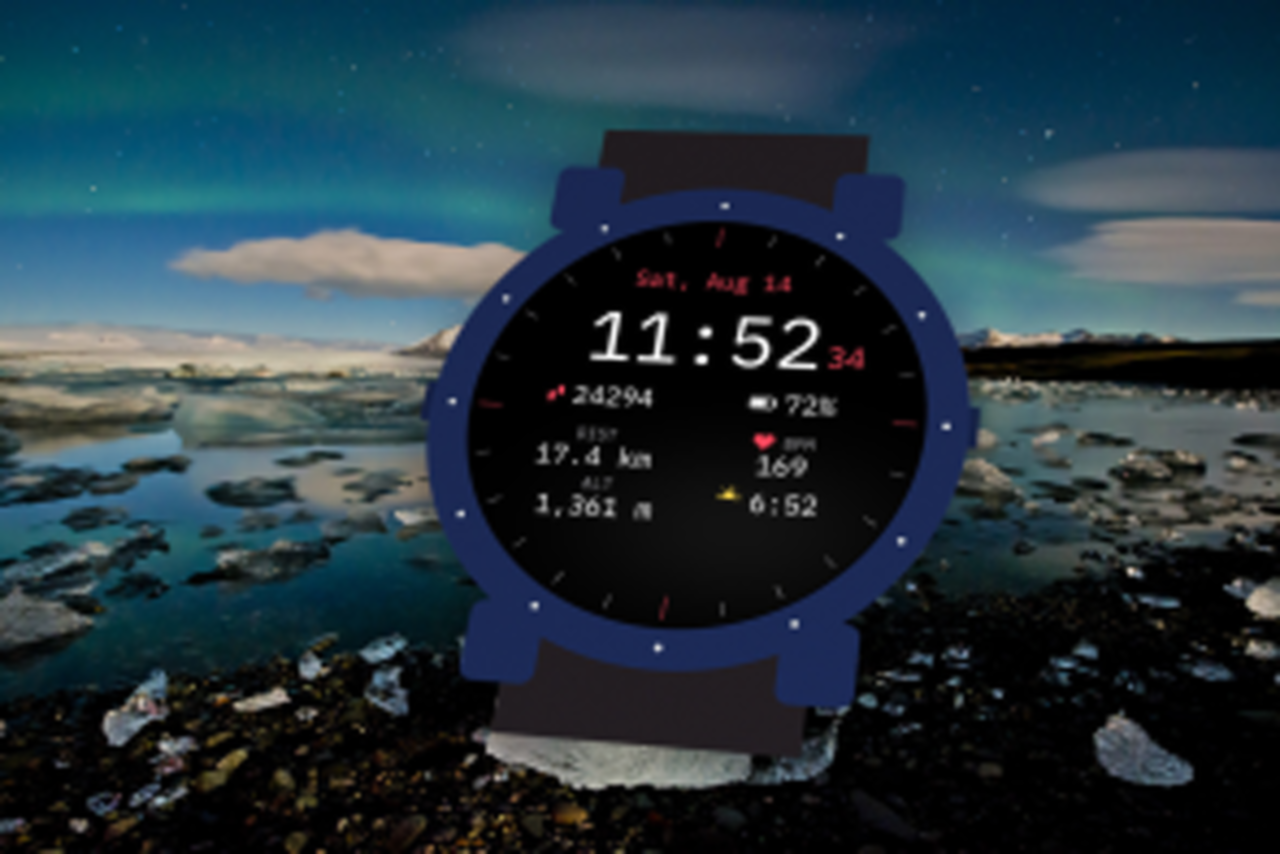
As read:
h=11 m=52
